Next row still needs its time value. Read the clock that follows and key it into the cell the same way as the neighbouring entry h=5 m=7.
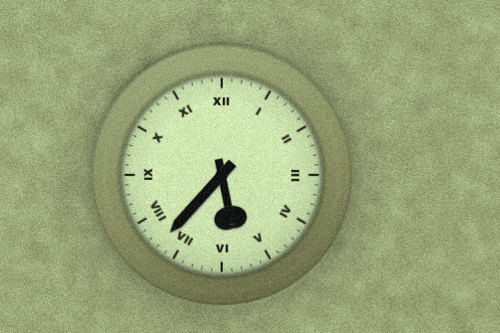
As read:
h=5 m=37
